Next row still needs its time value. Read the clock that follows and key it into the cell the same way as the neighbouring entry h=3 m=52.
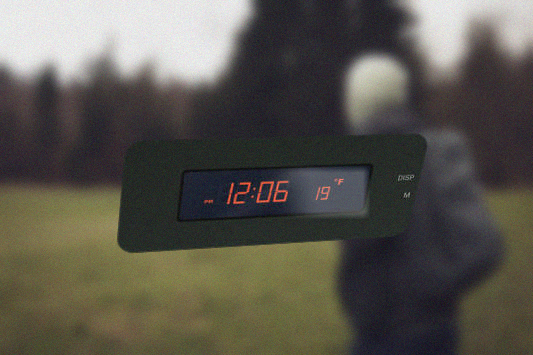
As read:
h=12 m=6
